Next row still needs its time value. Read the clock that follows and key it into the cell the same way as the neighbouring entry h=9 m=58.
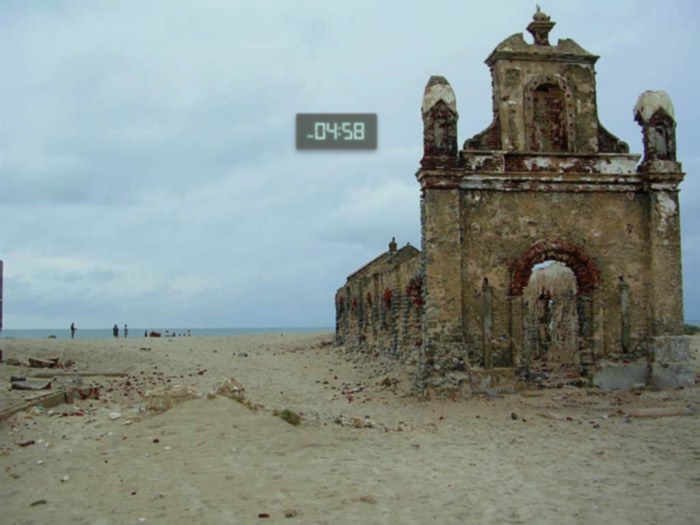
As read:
h=4 m=58
